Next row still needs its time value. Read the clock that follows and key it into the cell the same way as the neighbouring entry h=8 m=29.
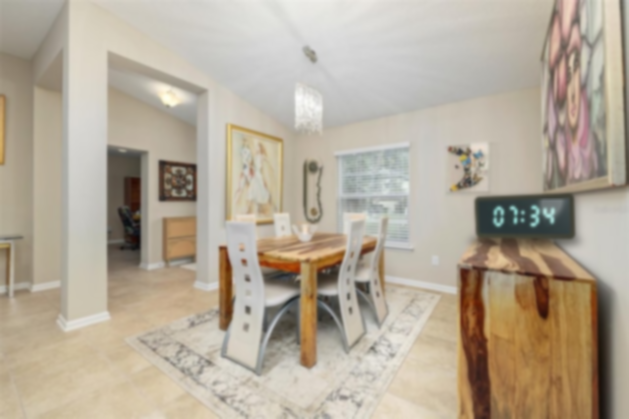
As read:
h=7 m=34
